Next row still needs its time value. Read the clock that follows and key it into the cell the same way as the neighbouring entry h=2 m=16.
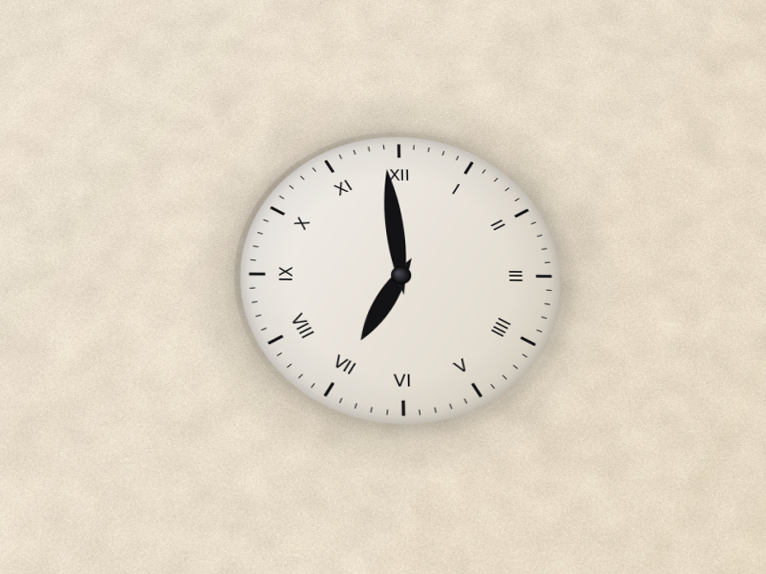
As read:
h=6 m=59
